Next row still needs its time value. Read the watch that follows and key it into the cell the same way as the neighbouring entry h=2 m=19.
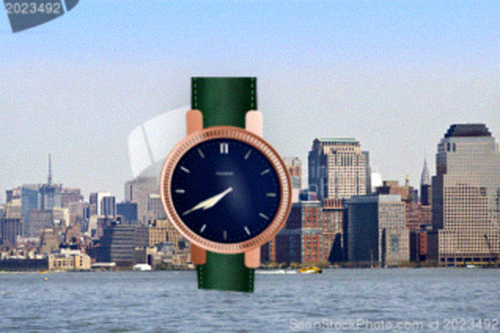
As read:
h=7 m=40
